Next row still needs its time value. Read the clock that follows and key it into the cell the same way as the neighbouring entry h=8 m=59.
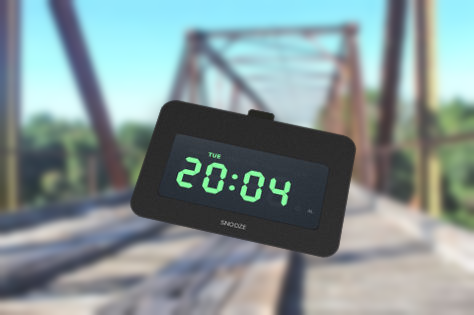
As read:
h=20 m=4
